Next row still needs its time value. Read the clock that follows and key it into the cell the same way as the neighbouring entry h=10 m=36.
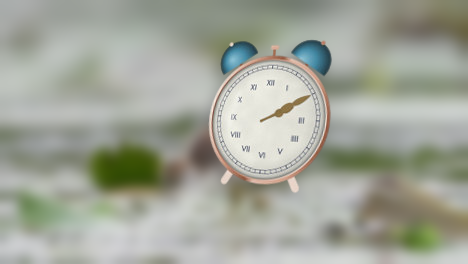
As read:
h=2 m=10
